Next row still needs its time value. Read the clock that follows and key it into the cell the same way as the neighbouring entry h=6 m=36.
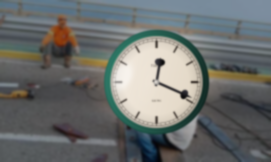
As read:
h=12 m=19
